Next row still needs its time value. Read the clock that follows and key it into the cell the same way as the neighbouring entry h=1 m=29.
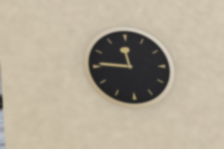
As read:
h=11 m=46
